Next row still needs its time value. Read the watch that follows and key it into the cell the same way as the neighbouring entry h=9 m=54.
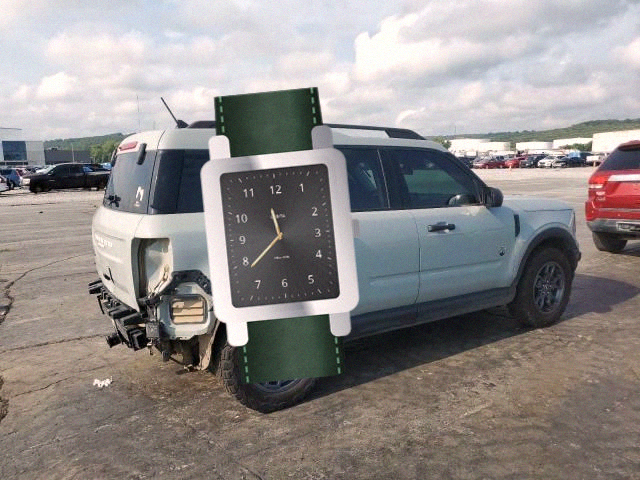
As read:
h=11 m=38
